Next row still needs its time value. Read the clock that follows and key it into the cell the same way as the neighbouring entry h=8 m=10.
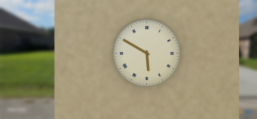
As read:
h=5 m=50
